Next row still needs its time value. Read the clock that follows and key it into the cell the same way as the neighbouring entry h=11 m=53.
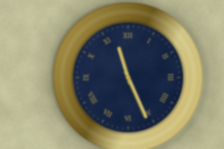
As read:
h=11 m=26
